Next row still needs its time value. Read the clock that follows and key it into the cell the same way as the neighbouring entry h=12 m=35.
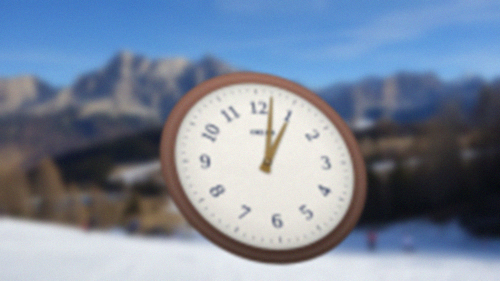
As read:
h=1 m=2
